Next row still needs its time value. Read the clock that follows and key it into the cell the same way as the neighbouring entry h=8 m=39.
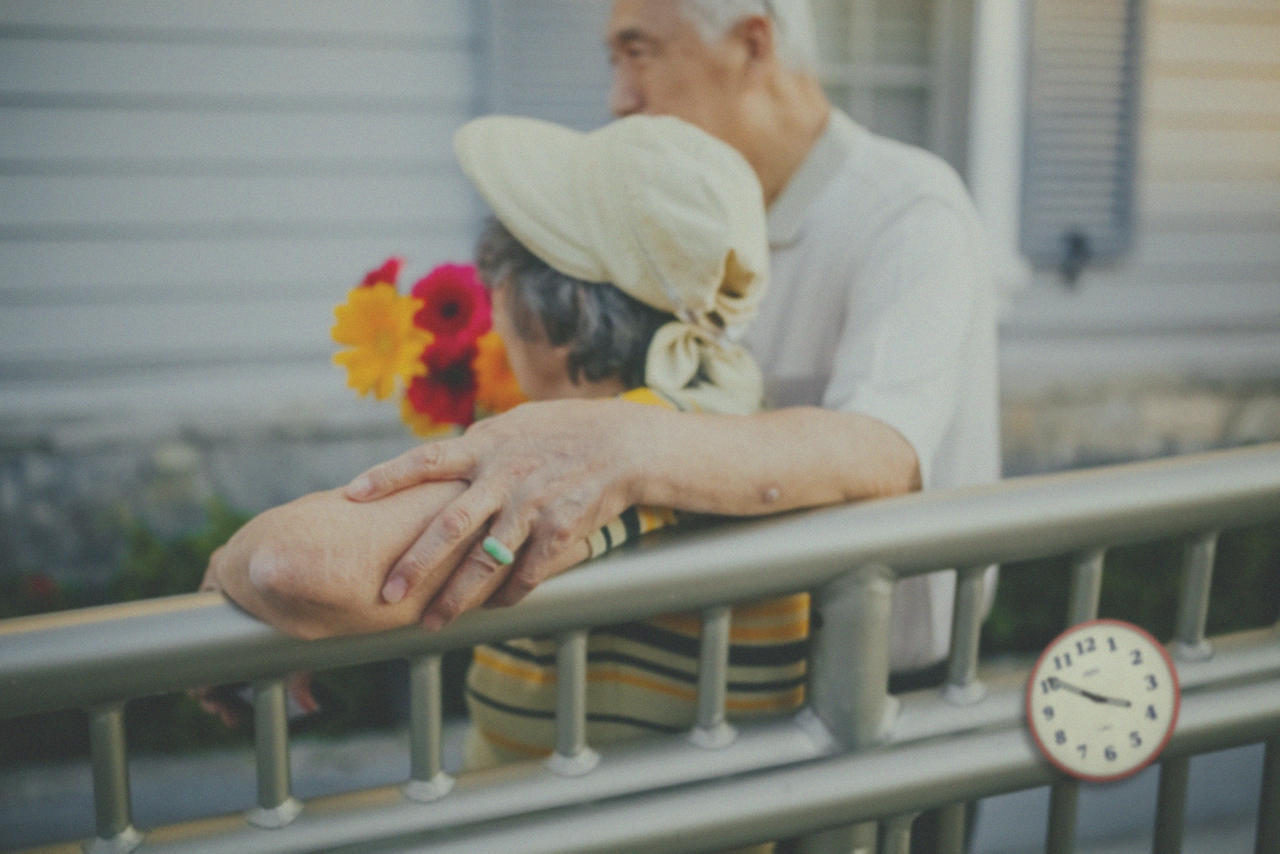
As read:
h=3 m=51
